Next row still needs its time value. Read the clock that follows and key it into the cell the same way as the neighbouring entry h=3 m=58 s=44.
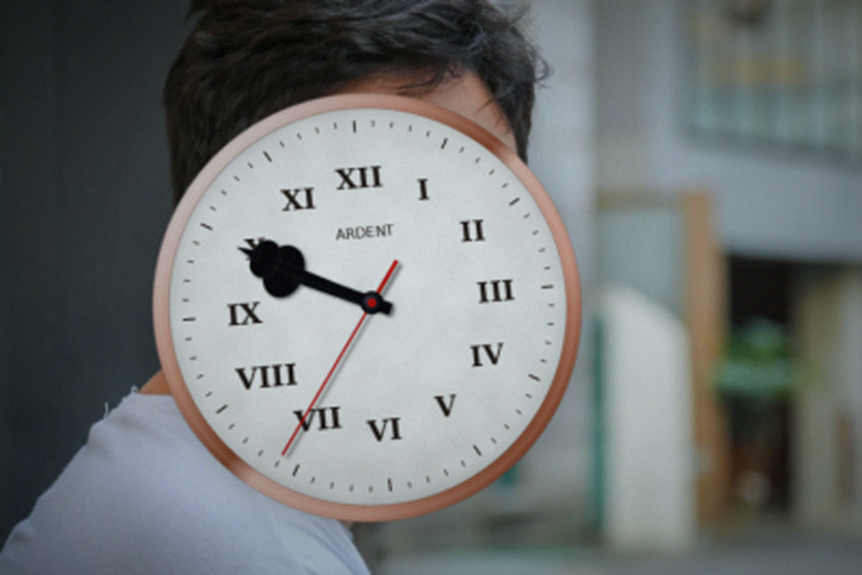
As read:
h=9 m=49 s=36
